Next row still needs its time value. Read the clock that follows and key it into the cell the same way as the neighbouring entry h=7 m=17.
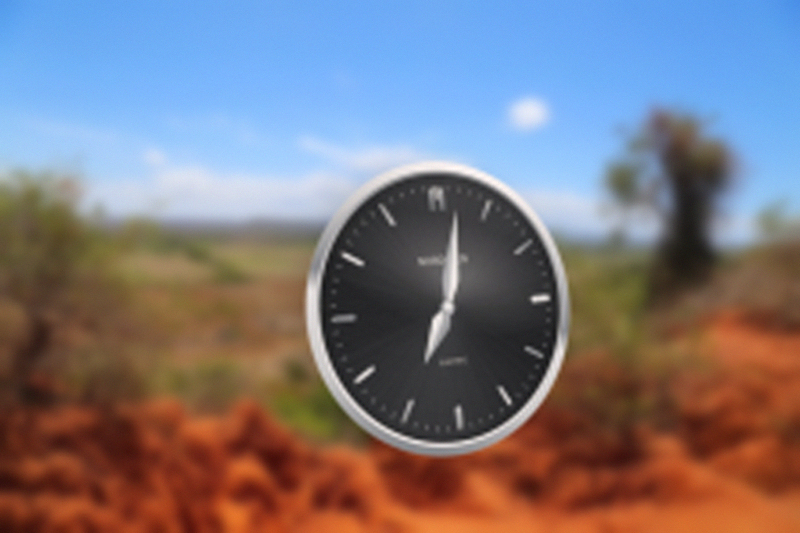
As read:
h=7 m=2
